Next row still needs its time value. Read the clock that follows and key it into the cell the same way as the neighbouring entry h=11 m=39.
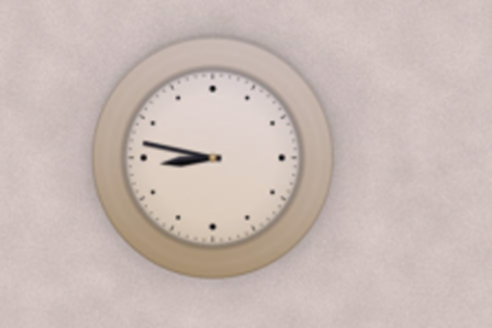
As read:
h=8 m=47
